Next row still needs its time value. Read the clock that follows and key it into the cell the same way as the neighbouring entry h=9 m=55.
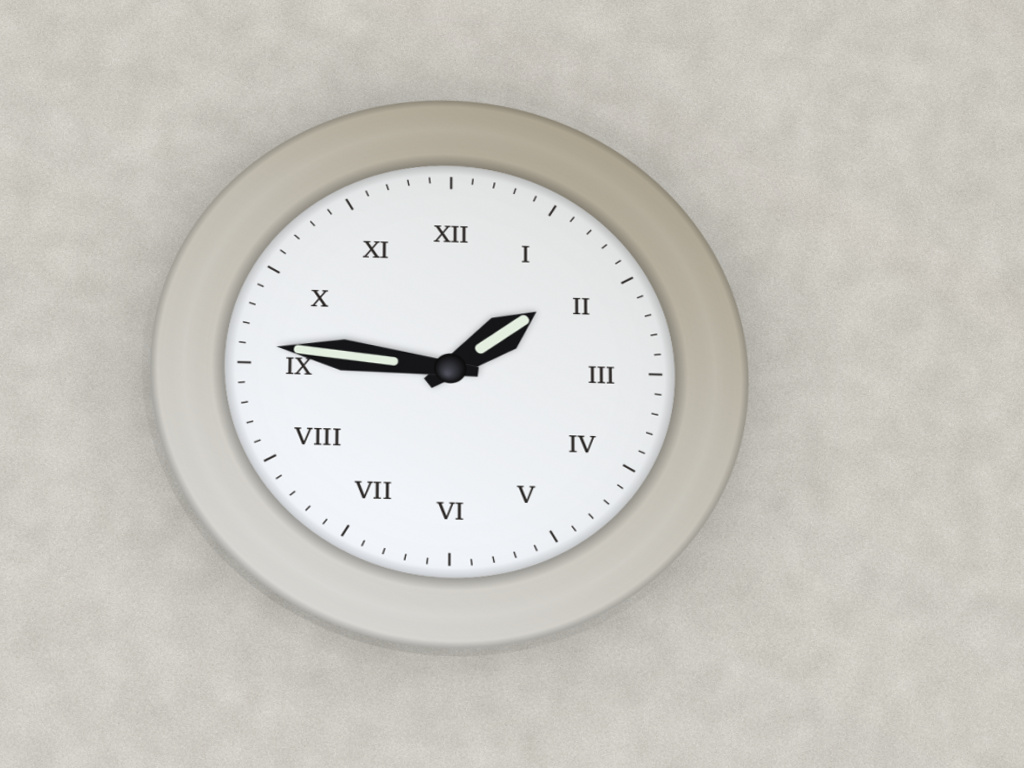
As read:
h=1 m=46
